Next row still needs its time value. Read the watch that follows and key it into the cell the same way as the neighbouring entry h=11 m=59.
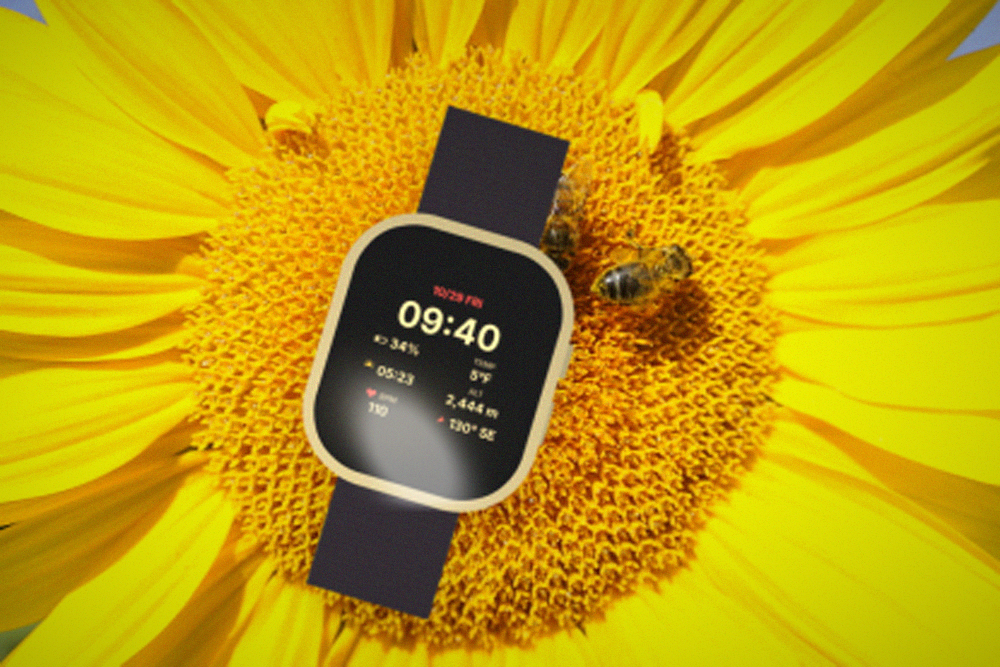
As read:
h=9 m=40
